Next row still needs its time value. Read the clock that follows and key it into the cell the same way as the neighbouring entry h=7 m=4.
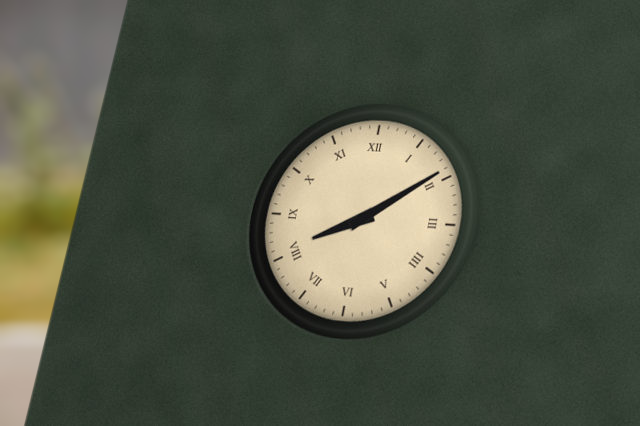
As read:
h=8 m=9
